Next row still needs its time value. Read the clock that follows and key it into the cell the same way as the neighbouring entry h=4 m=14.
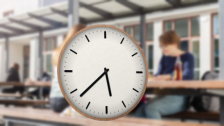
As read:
h=5 m=38
